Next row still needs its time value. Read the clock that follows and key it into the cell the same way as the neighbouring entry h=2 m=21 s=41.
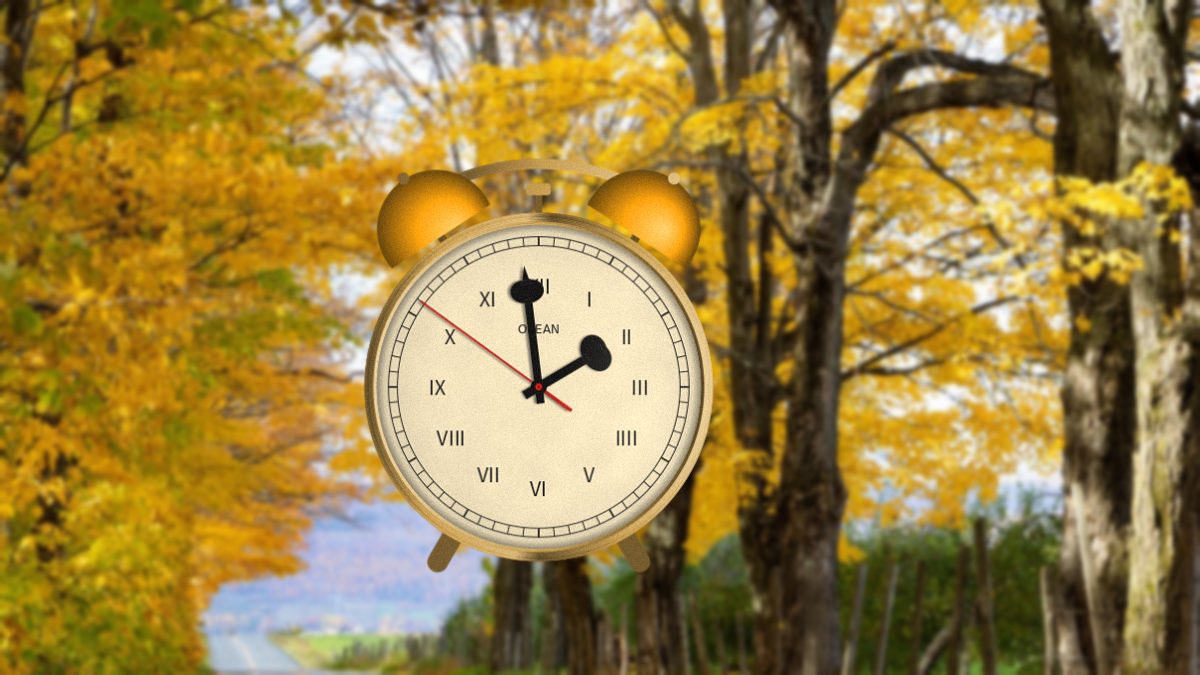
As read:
h=1 m=58 s=51
